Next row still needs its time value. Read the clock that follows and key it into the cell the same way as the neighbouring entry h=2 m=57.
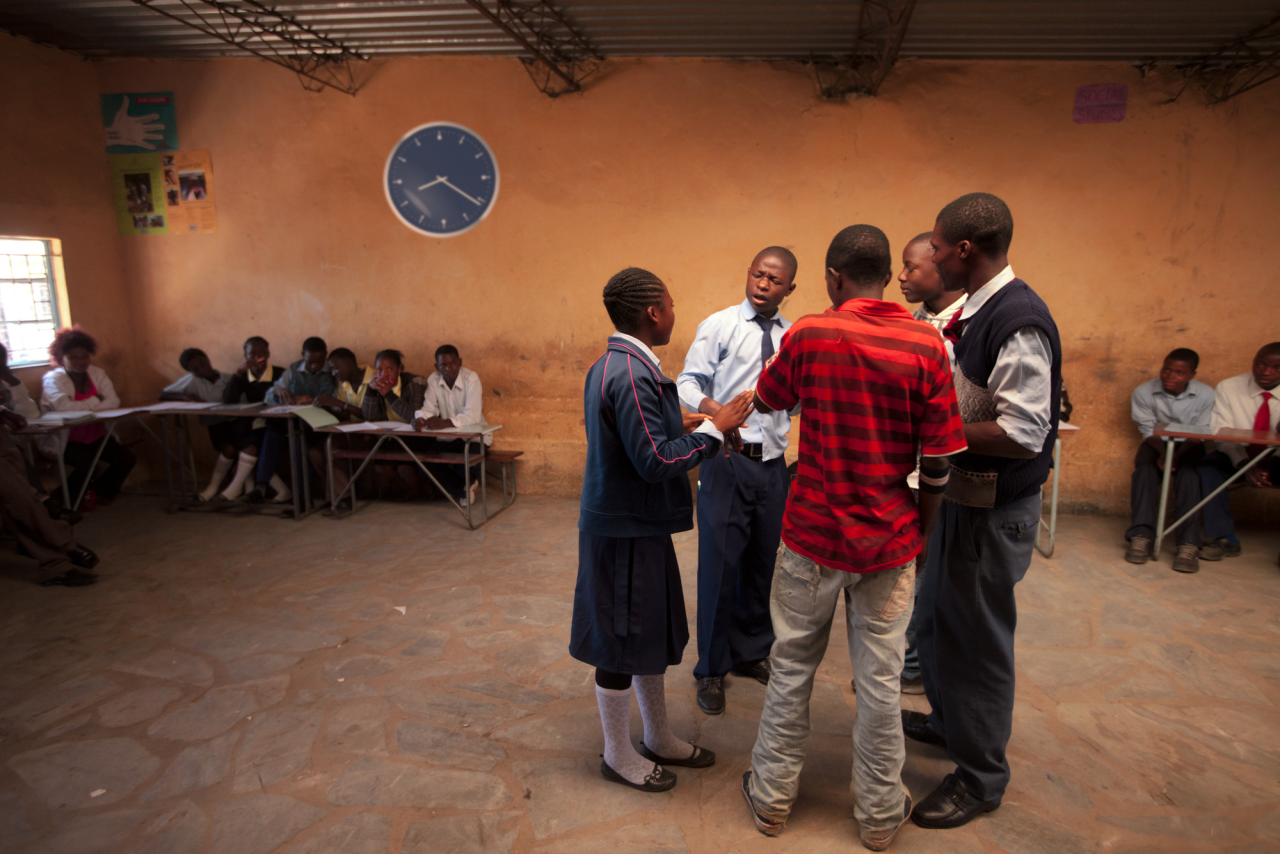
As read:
h=8 m=21
